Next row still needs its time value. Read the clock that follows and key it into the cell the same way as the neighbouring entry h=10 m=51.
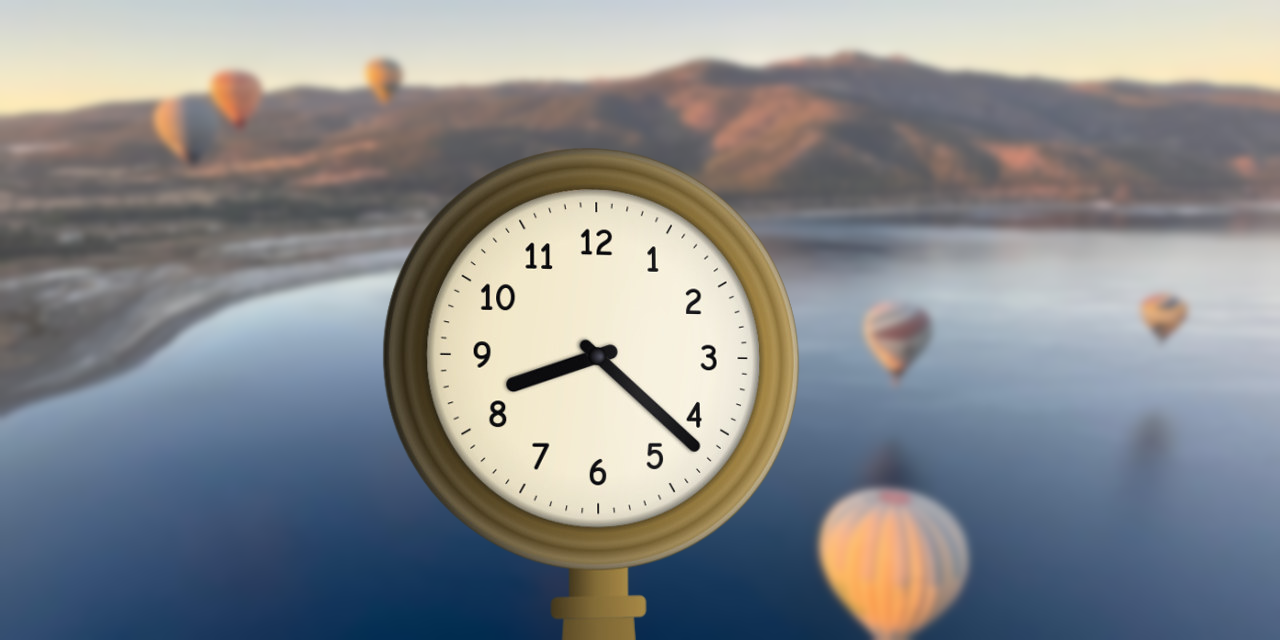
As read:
h=8 m=22
